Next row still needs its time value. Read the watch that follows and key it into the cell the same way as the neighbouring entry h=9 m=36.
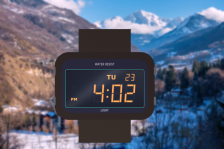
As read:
h=4 m=2
